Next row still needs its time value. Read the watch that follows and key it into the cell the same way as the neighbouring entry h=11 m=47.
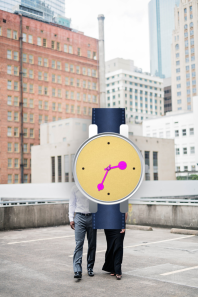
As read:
h=2 m=34
